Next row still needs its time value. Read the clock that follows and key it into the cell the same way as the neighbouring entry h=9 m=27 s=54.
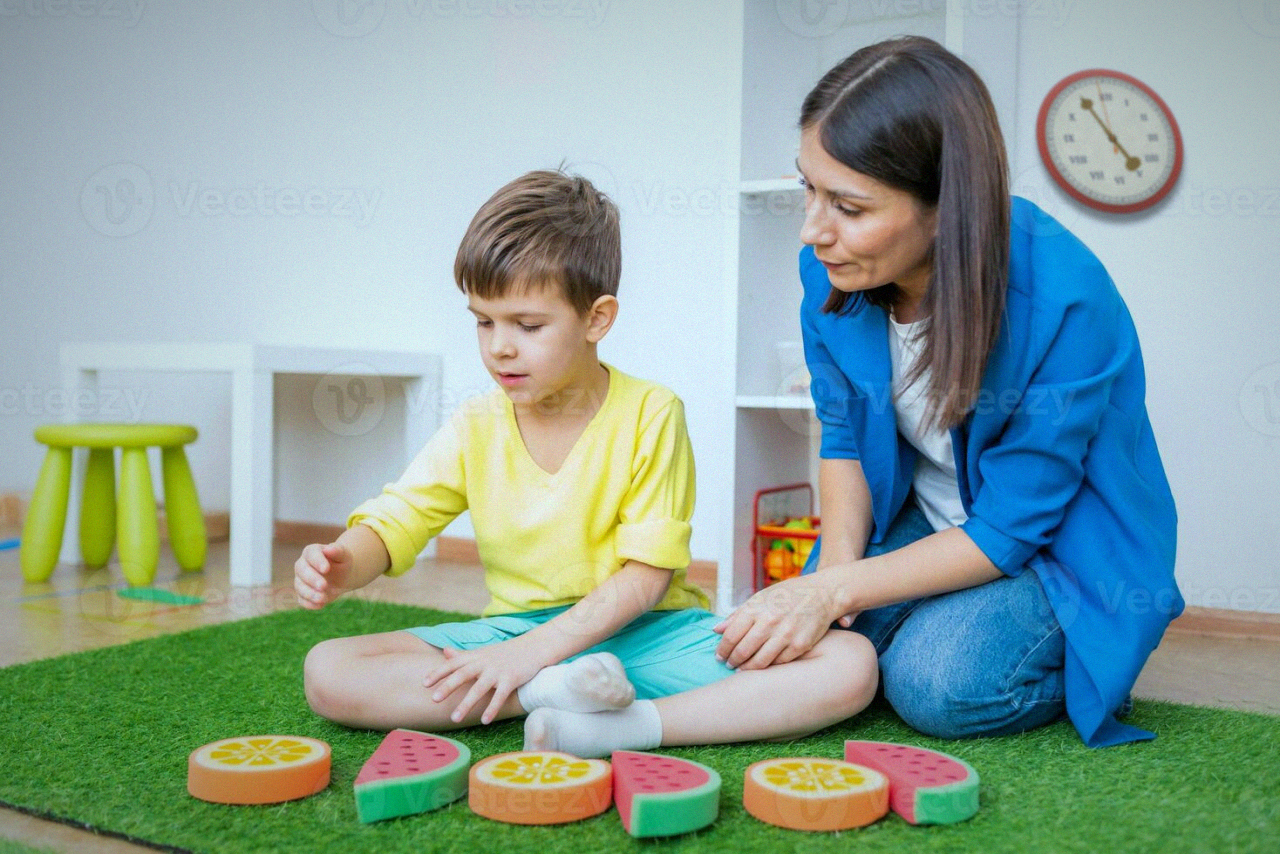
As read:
h=4 m=54 s=59
